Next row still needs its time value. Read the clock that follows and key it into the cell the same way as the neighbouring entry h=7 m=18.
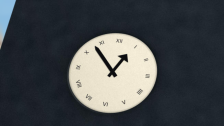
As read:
h=12 m=53
